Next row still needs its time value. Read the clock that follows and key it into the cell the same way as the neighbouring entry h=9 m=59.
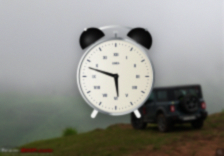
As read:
h=5 m=48
